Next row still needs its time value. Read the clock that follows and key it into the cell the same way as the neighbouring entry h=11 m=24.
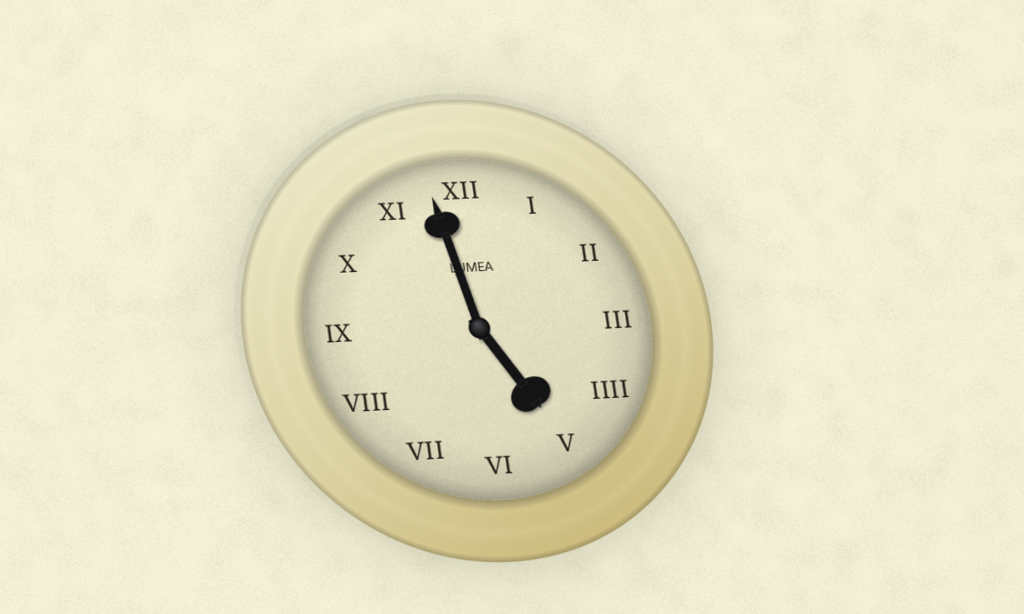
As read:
h=4 m=58
